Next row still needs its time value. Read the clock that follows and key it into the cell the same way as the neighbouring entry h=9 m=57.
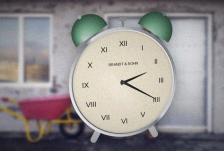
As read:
h=2 m=20
